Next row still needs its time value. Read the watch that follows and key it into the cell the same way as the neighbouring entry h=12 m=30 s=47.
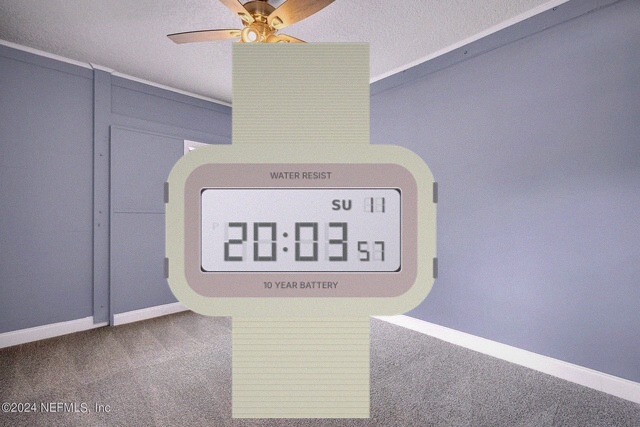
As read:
h=20 m=3 s=57
